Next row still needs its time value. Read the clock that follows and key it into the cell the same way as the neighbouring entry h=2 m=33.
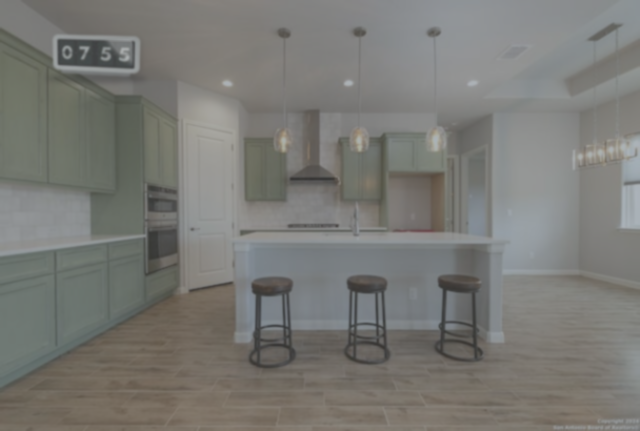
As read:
h=7 m=55
